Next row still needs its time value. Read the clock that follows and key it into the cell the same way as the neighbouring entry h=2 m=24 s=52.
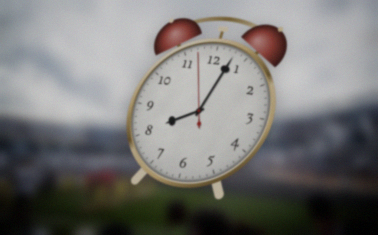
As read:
h=8 m=2 s=57
